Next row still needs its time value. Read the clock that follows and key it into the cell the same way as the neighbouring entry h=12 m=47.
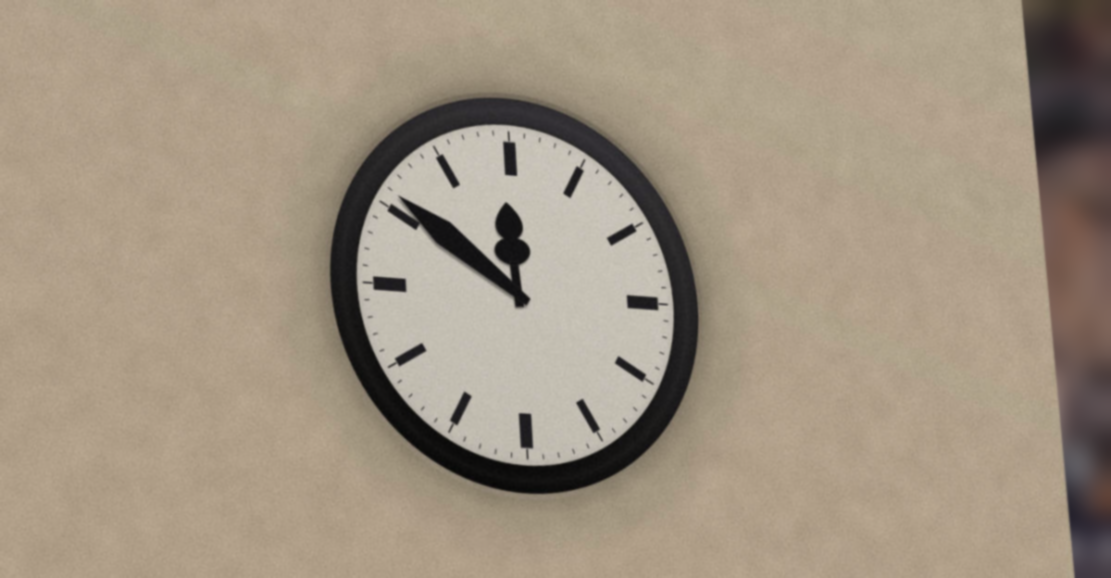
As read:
h=11 m=51
